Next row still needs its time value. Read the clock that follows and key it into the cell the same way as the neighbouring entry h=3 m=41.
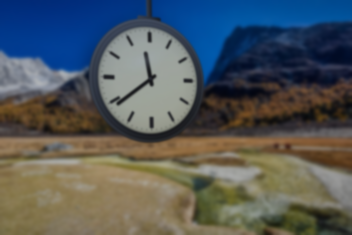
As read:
h=11 m=39
